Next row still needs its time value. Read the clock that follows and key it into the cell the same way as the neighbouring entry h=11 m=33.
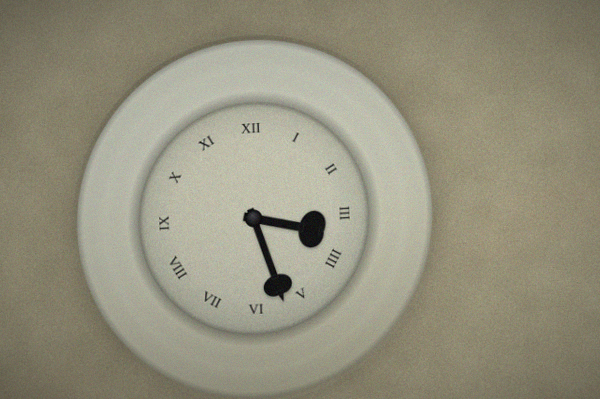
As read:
h=3 m=27
